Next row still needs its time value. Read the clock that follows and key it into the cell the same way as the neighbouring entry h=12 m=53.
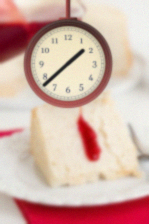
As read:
h=1 m=38
